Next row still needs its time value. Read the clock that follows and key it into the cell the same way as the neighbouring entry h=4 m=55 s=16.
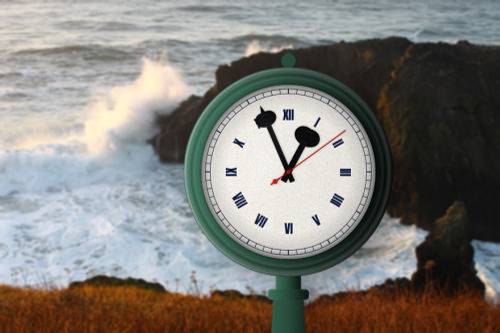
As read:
h=12 m=56 s=9
